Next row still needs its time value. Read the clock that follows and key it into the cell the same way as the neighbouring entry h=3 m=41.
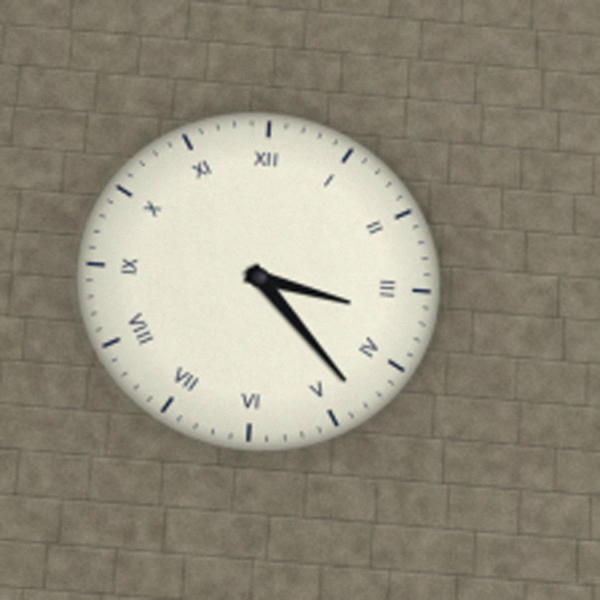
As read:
h=3 m=23
